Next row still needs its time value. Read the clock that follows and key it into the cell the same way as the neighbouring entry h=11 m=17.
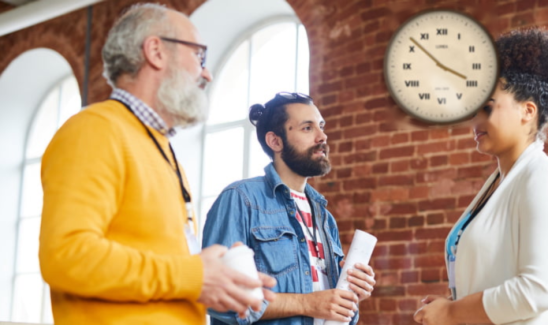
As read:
h=3 m=52
